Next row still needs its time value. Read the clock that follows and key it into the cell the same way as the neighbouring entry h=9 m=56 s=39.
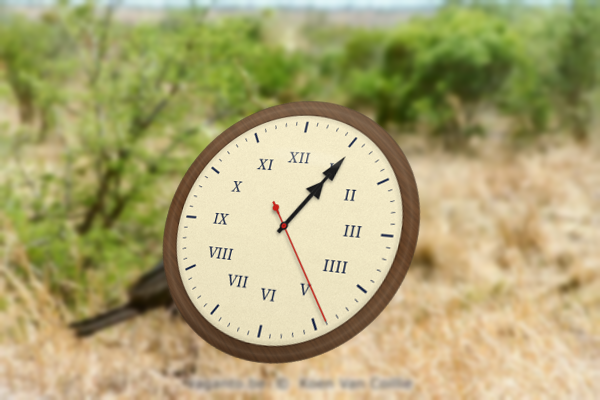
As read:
h=1 m=5 s=24
